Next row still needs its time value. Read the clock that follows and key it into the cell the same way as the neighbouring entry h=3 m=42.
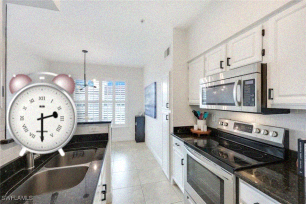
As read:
h=2 m=30
